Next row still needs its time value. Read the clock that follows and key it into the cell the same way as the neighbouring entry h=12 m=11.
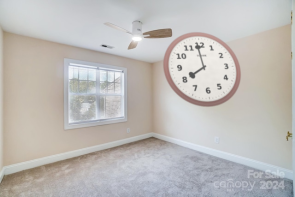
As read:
h=7 m=59
